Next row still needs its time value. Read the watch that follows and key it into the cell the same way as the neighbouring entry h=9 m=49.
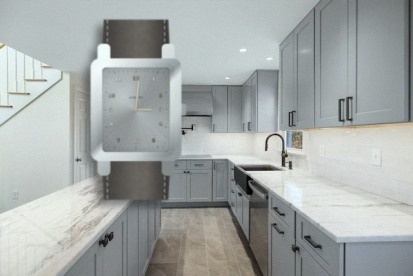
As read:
h=3 m=1
